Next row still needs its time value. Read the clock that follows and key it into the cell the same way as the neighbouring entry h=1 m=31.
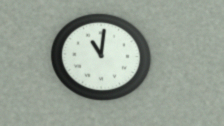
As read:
h=11 m=1
